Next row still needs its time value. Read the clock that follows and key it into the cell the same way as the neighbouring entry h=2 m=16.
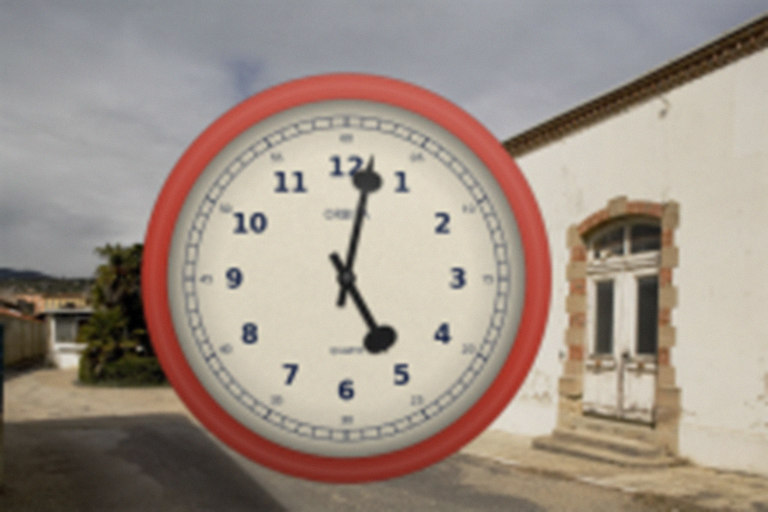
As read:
h=5 m=2
